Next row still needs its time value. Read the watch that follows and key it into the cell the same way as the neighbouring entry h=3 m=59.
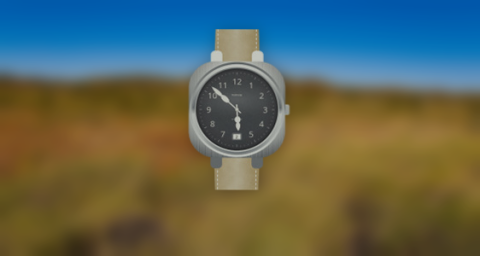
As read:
h=5 m=52
